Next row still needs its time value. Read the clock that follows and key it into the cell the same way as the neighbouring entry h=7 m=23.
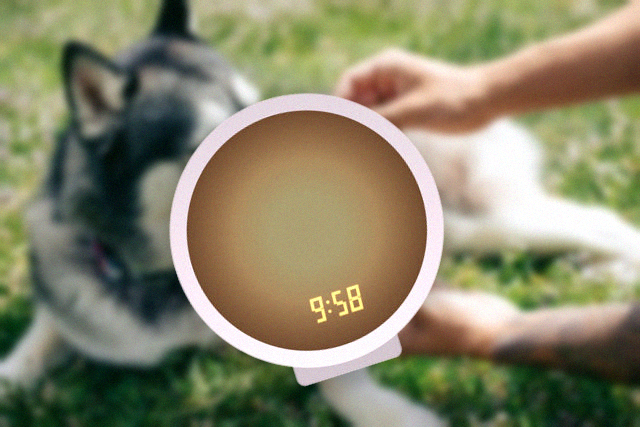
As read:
h=9 m=58
